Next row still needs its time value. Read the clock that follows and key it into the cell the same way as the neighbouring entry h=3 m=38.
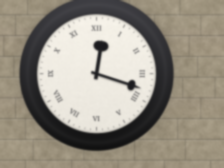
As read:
h=12 m=18
